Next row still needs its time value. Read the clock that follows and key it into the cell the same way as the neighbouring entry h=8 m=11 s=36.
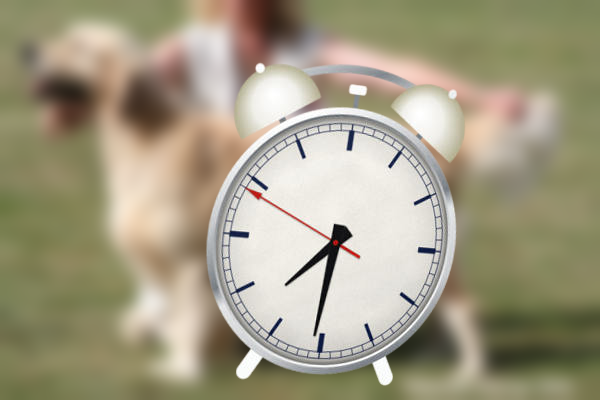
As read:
h=7 m=30 s=49
